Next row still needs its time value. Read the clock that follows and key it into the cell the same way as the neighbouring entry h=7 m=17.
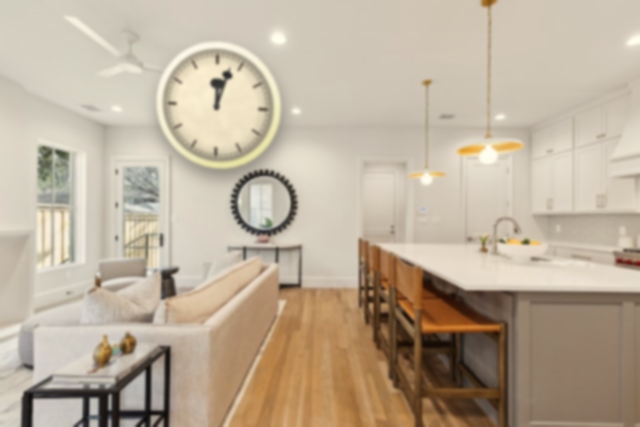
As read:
h=12 m=3
